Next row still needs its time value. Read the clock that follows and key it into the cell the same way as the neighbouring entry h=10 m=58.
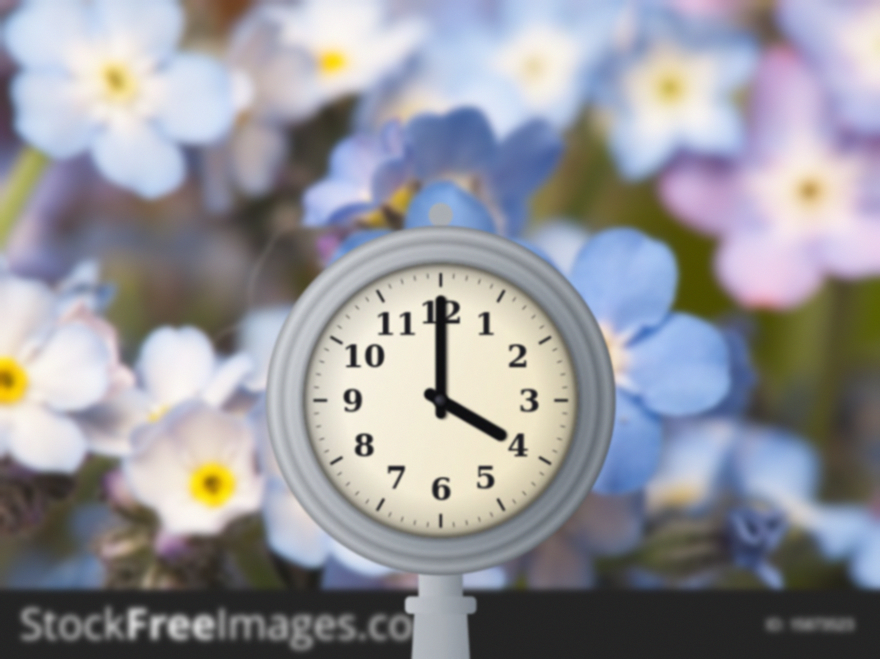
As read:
h=4 m=0
